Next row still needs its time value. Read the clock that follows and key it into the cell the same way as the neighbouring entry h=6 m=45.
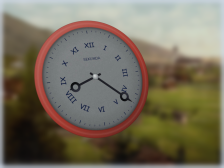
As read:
h=8 m=22
